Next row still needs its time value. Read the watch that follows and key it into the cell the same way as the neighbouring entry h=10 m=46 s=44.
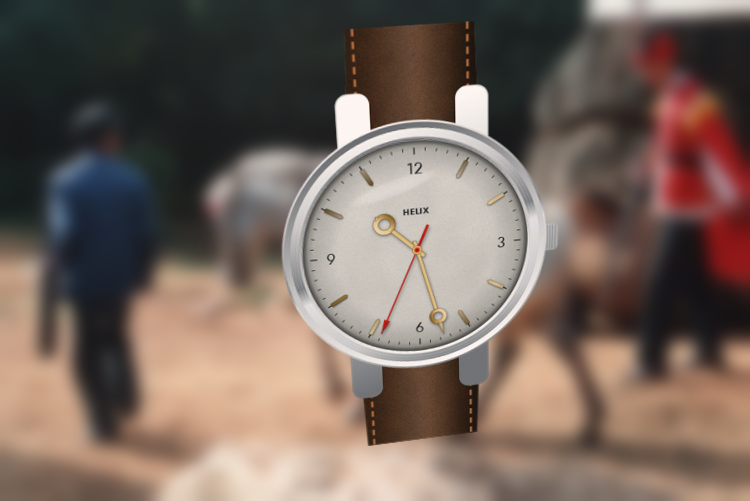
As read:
h=10 m=27 s=34
